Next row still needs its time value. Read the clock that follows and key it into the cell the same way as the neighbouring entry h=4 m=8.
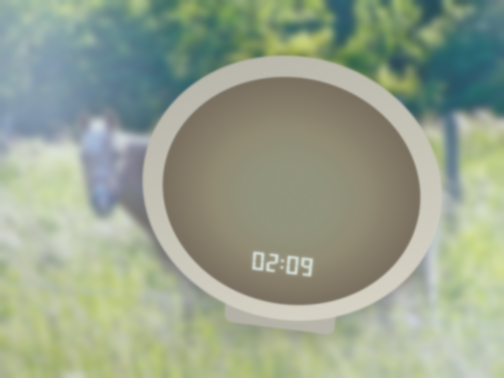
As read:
h=2 m=9
